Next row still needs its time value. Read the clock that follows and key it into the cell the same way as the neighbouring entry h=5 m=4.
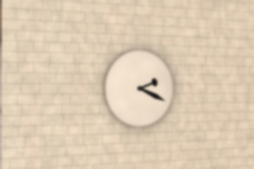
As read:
h=2 m=19
